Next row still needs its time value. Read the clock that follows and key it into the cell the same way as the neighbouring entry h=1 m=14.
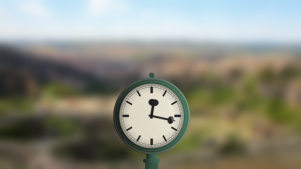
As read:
h=12 m=17
